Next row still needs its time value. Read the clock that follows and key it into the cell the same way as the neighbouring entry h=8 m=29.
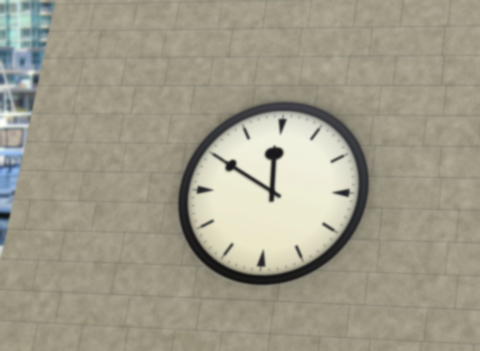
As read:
h=11 m=50
